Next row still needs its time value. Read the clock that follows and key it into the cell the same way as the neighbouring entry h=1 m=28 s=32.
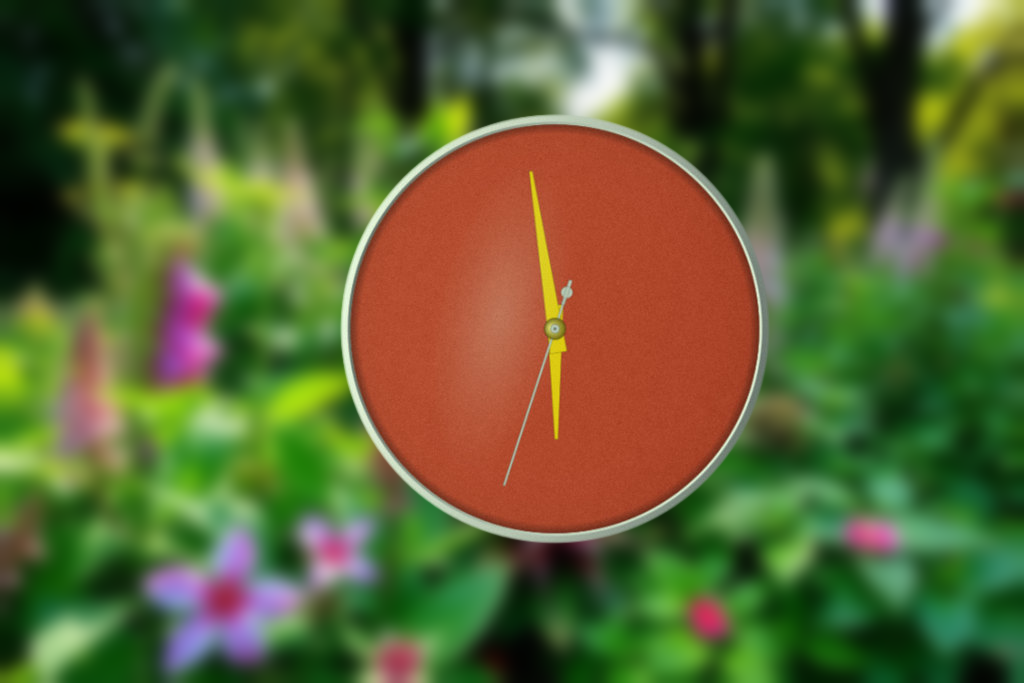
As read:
h=5 m=58 s=33
